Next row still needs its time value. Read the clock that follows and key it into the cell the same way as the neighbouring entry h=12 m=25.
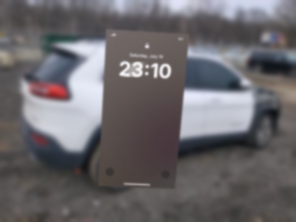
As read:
h=23 m=10
